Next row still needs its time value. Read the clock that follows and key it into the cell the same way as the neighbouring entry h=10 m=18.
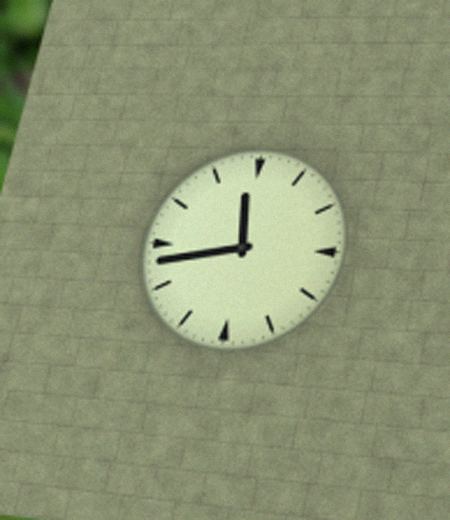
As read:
h=11 m=43
